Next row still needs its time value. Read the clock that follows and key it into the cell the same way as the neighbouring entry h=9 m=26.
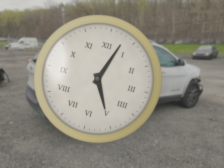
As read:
h=5 m=3
